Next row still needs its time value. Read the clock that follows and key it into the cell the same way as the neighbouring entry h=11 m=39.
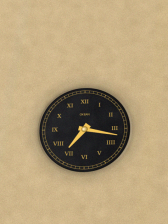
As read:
h=7 m=17
